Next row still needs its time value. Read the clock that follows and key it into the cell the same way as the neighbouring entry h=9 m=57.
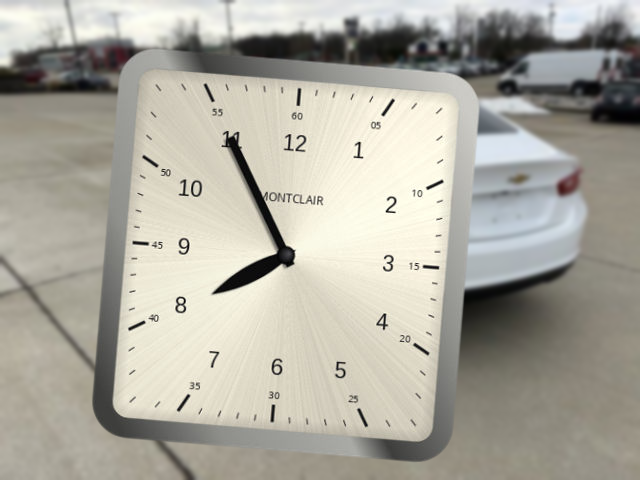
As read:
h=7 m=55
